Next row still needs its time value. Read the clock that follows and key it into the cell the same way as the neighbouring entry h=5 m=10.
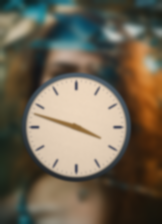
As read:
h=3 m=48
